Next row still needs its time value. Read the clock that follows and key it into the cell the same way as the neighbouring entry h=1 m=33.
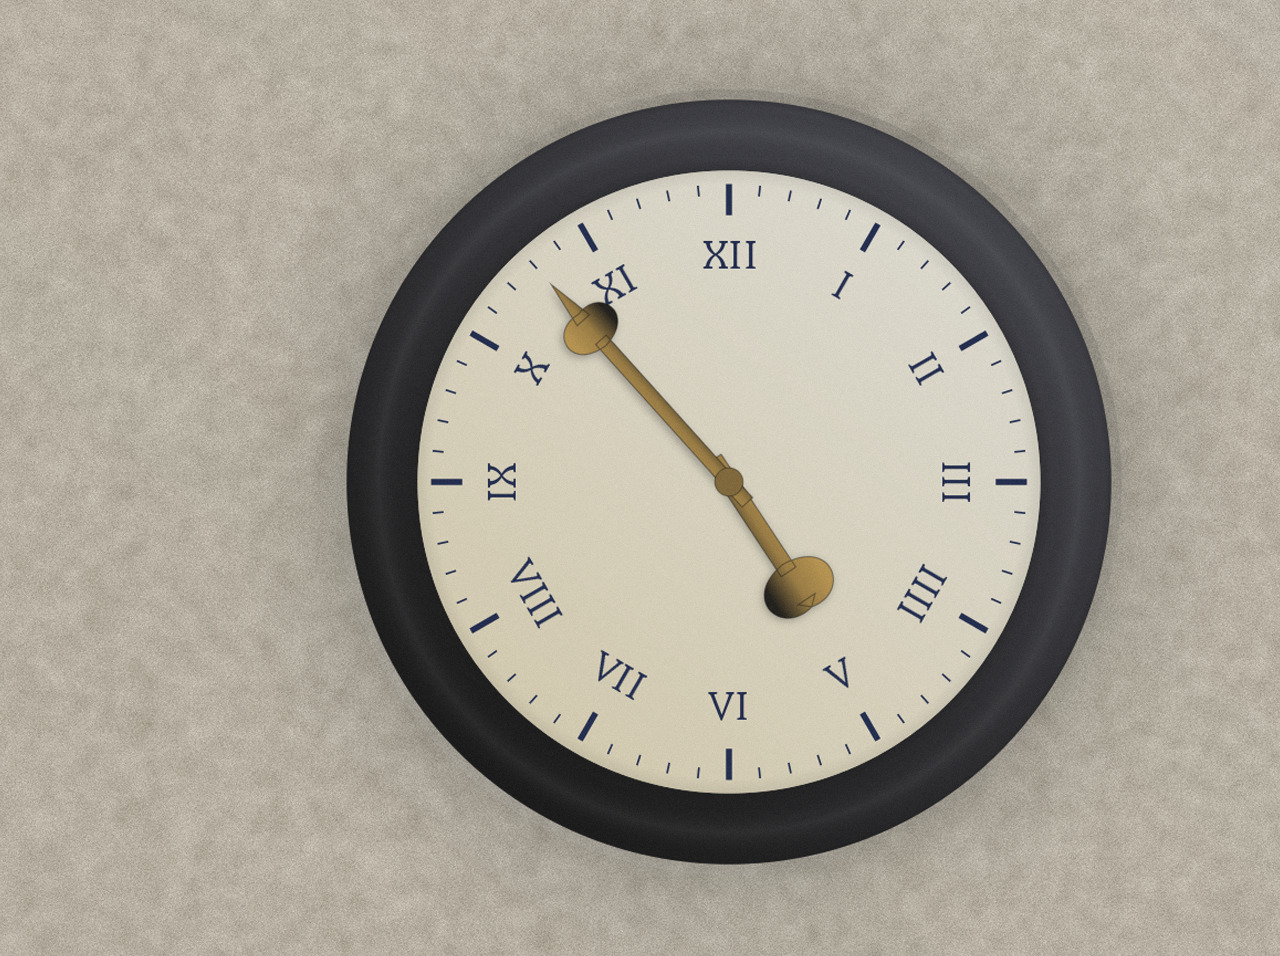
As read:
h=4 m=53
